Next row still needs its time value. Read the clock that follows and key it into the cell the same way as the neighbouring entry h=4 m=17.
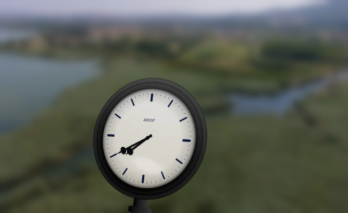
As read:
h=7 m=40
